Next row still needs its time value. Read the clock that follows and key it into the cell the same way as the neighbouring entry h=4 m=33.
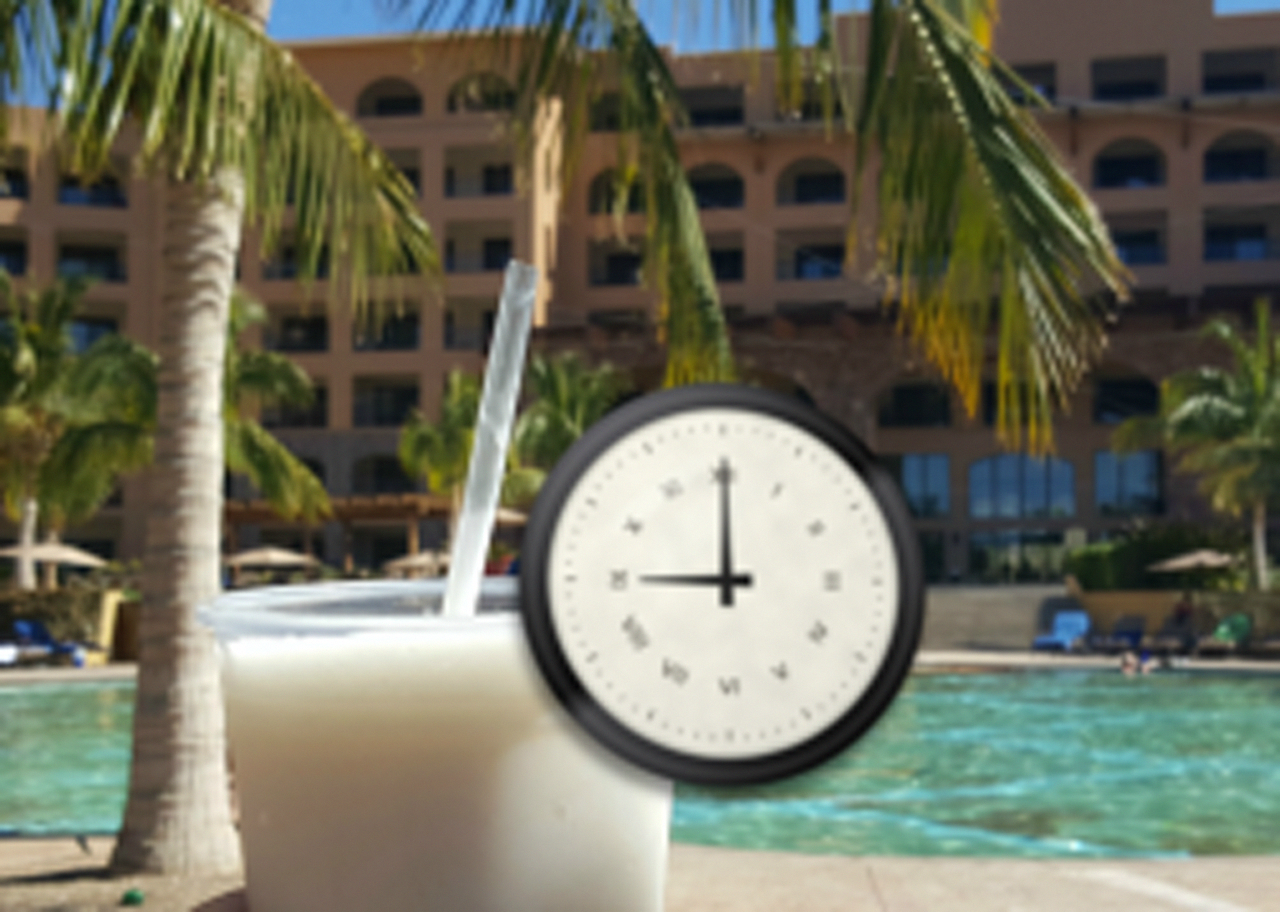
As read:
h=9 m=0
